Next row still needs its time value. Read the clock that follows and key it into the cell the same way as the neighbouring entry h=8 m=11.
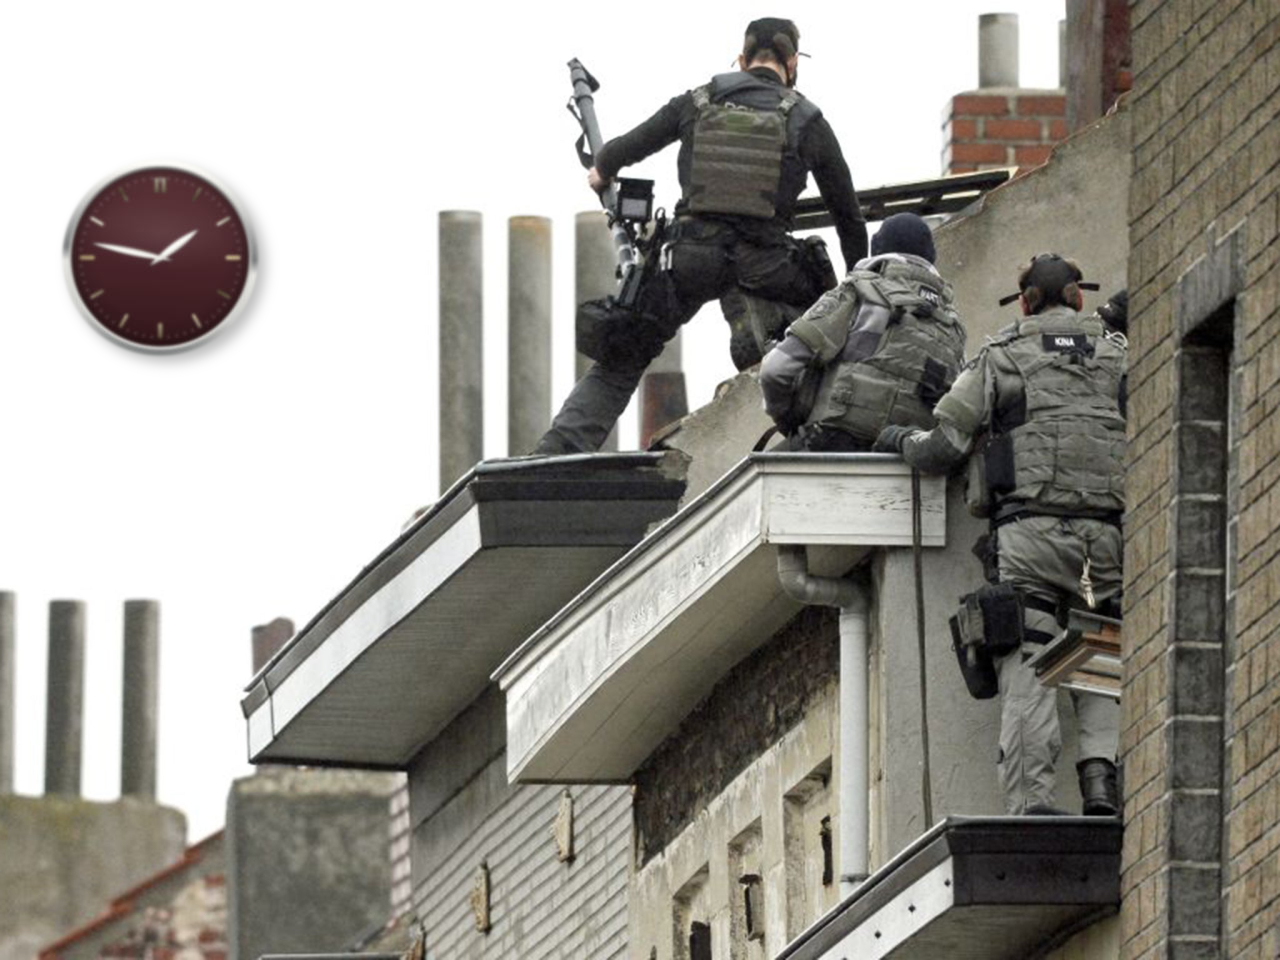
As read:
h=1 m=47
